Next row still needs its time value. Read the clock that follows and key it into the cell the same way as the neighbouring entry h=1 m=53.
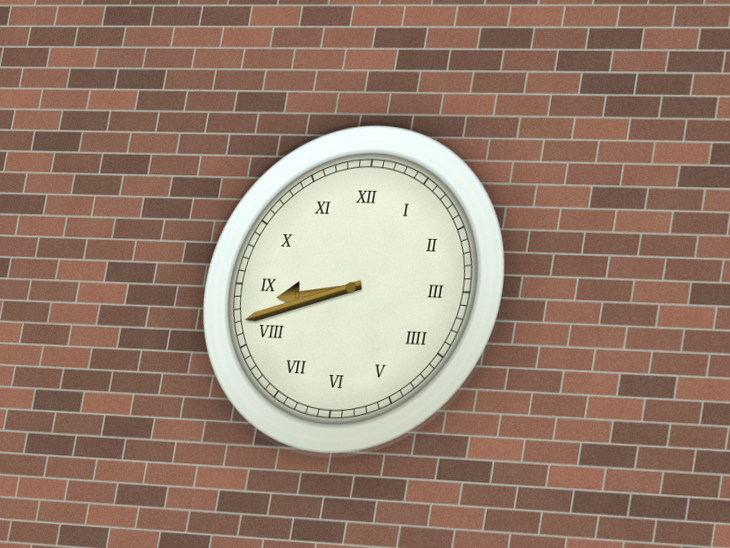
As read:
h=8 m=42
